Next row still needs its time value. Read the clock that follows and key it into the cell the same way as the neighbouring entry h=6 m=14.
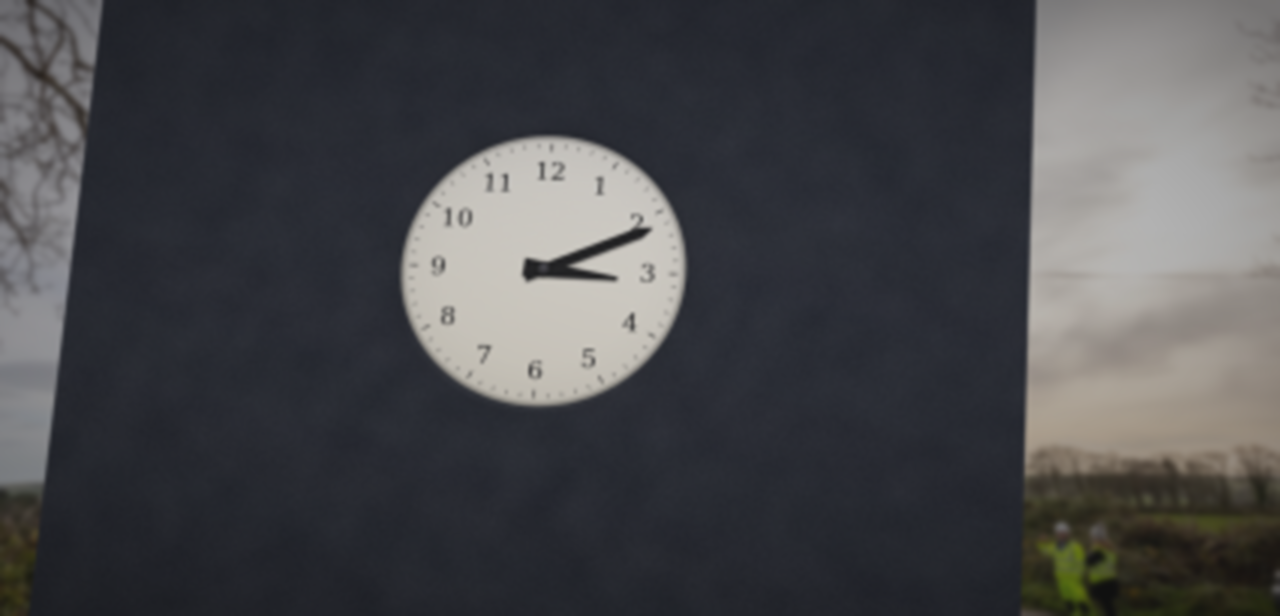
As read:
h=3 m=11
